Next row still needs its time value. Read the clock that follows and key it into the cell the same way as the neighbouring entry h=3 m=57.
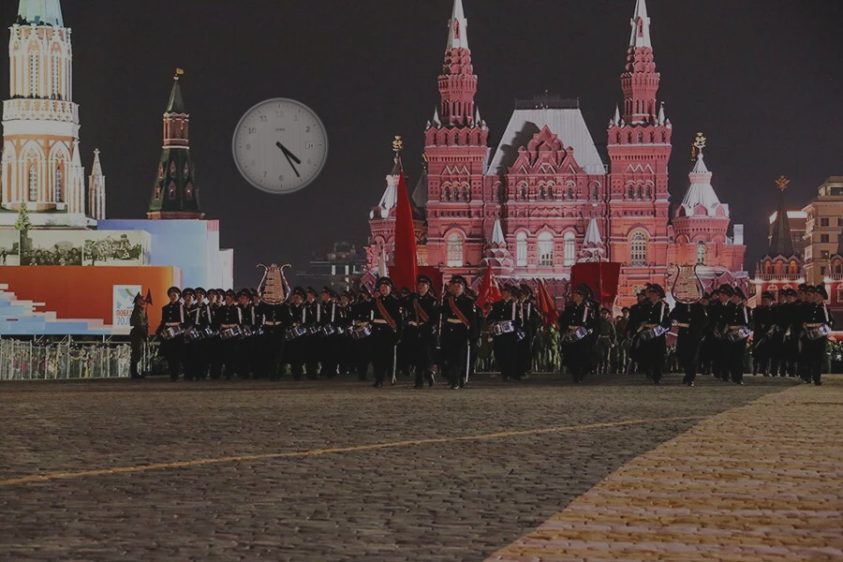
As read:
h=4 m=25
